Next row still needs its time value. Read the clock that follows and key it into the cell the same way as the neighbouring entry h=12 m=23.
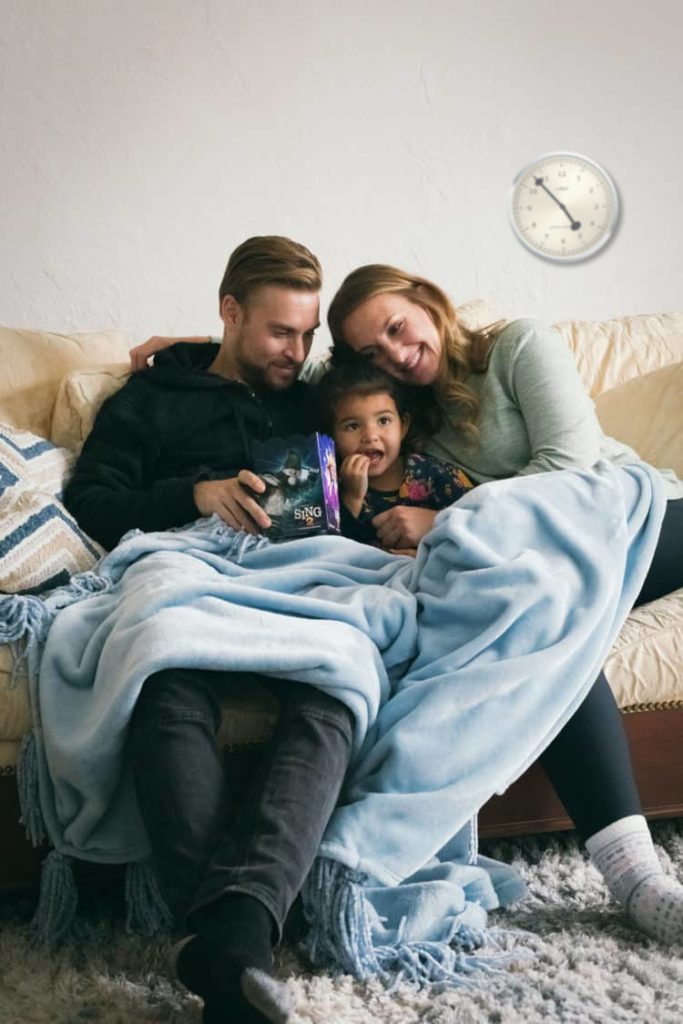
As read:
h=4 m=53
